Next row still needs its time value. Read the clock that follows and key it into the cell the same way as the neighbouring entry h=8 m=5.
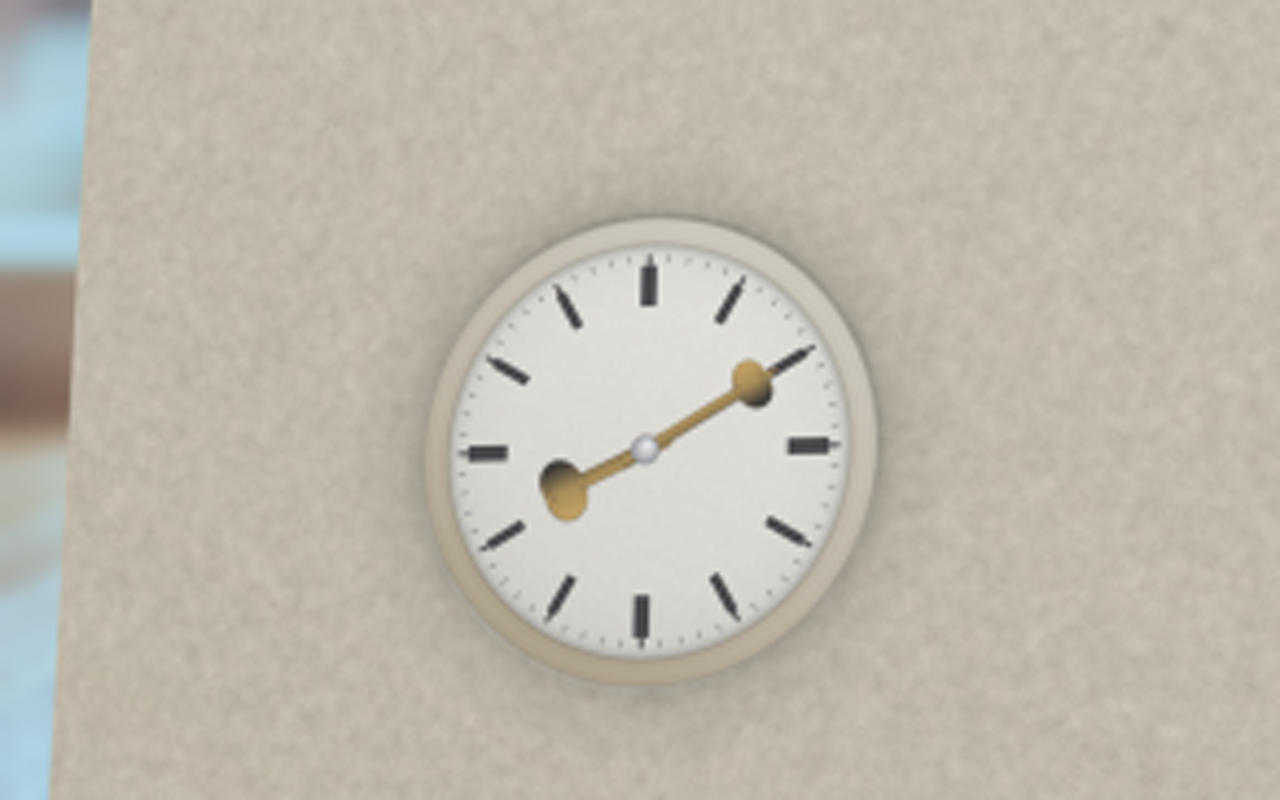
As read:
h=8 m=10
